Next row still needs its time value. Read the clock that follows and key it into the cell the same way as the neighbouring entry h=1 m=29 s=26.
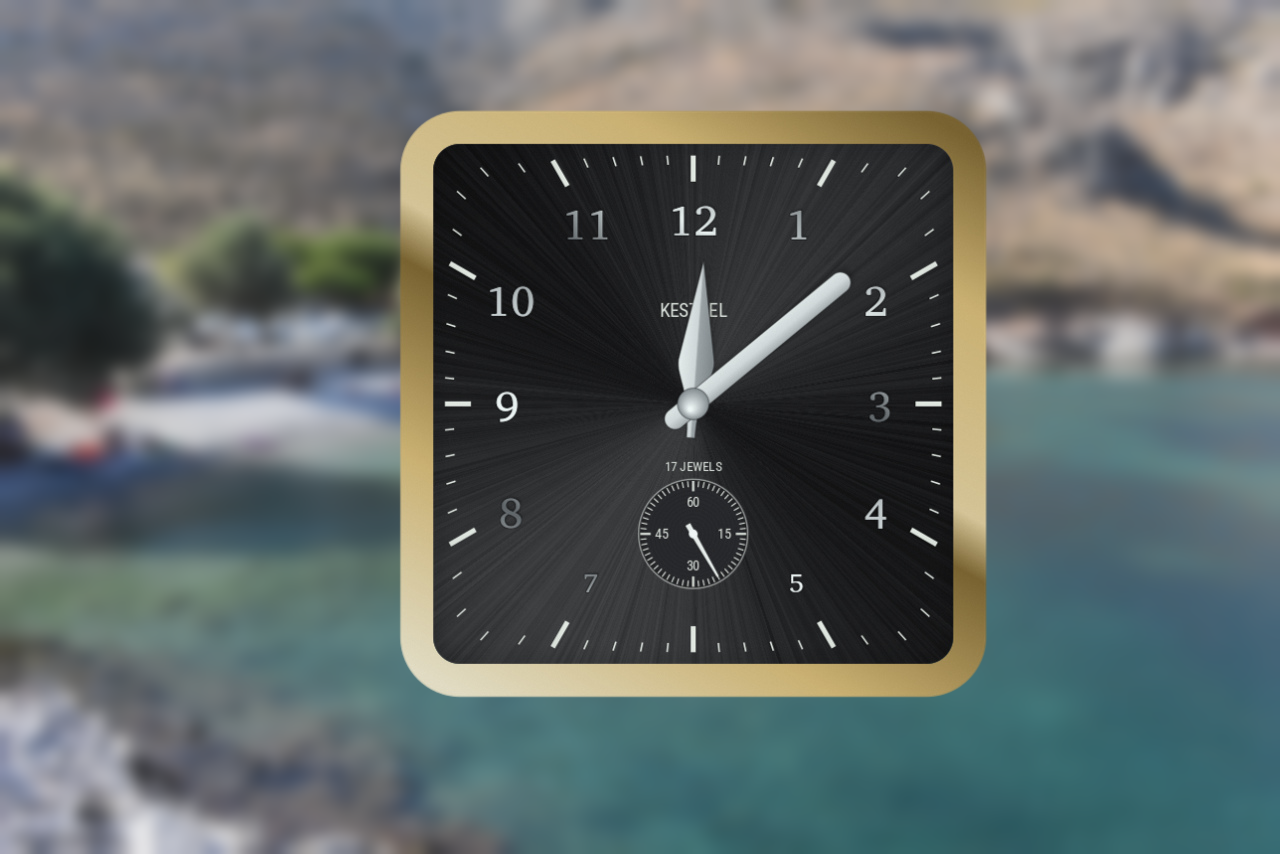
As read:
h=12 m=8 s=25
